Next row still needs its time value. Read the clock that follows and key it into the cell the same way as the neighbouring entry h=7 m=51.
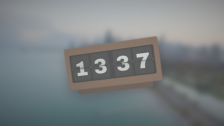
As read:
h=13 m=37
